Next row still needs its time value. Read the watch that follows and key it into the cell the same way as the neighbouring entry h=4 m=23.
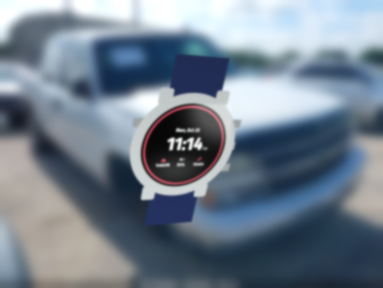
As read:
h=11 m=14
